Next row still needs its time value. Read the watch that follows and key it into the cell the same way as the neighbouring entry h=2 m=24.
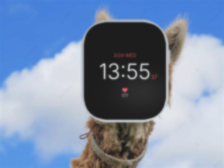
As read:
h=13 m=55
